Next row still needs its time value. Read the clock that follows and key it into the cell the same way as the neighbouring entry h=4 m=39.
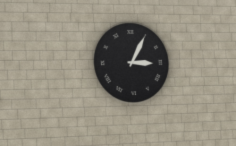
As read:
h=3 m=5
